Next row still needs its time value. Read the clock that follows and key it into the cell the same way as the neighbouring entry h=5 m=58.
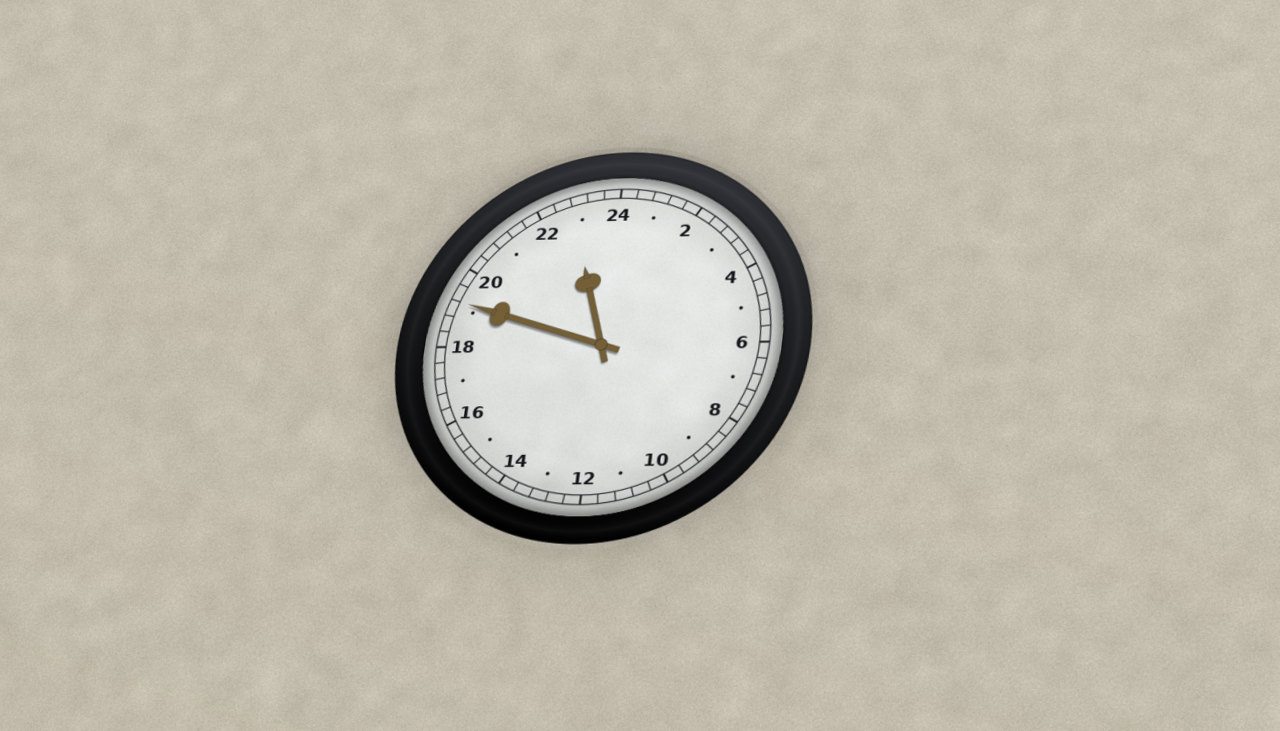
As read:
h=22 m=48
